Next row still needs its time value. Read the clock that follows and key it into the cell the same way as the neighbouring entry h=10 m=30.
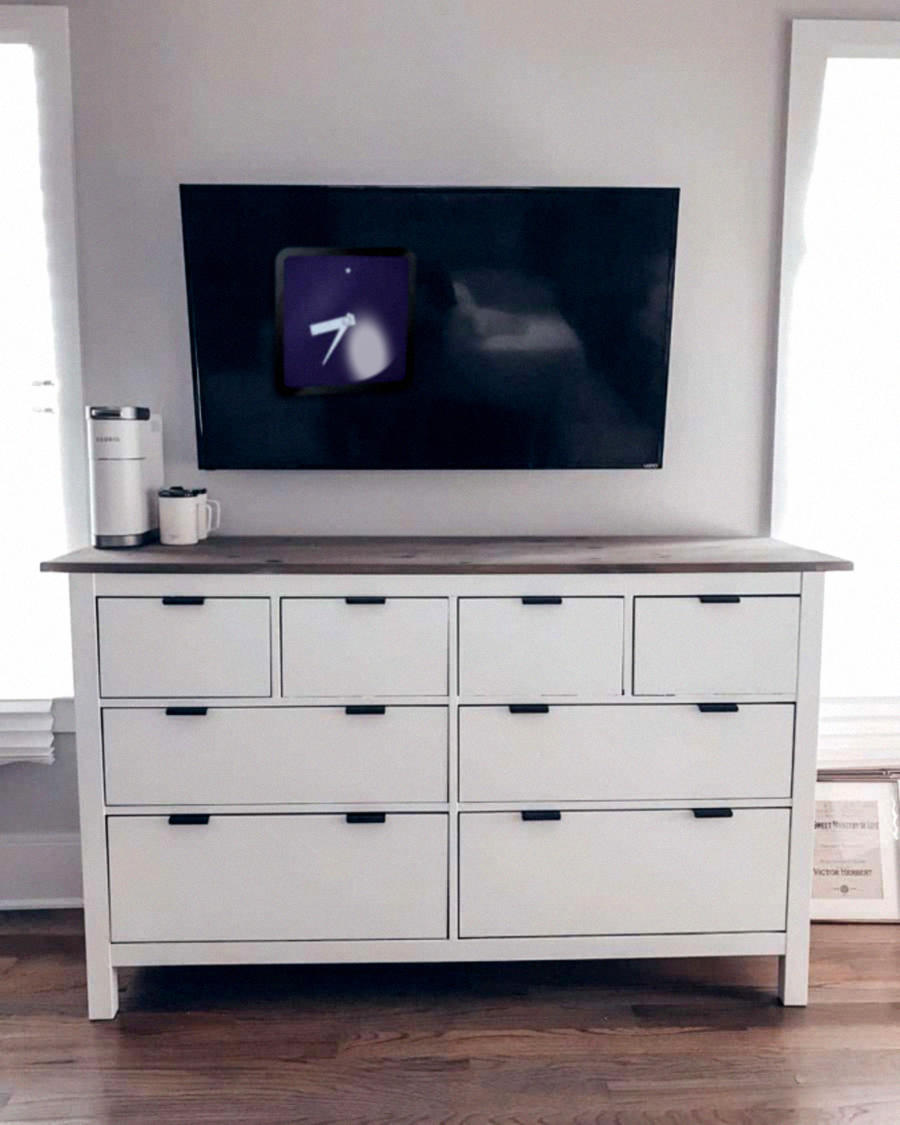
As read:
h=8 m=35
